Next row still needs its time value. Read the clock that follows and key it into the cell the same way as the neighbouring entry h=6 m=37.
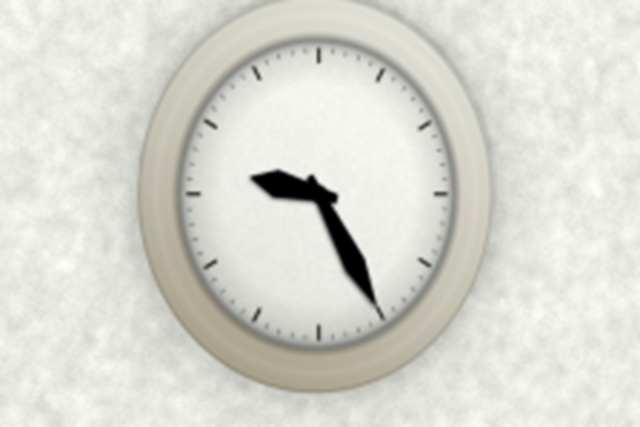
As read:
h=9 m=25
